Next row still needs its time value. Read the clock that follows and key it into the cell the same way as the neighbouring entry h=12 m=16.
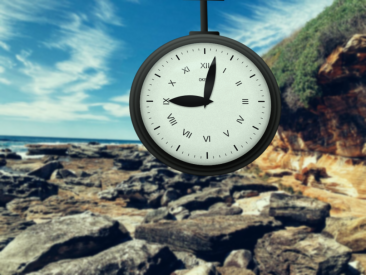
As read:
h=9 m=2
